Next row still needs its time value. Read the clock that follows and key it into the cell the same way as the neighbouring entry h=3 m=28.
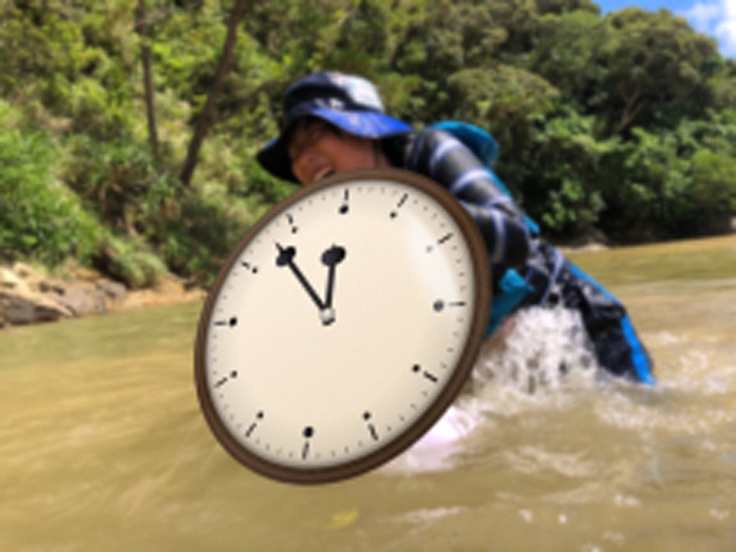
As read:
h=11 m=53
